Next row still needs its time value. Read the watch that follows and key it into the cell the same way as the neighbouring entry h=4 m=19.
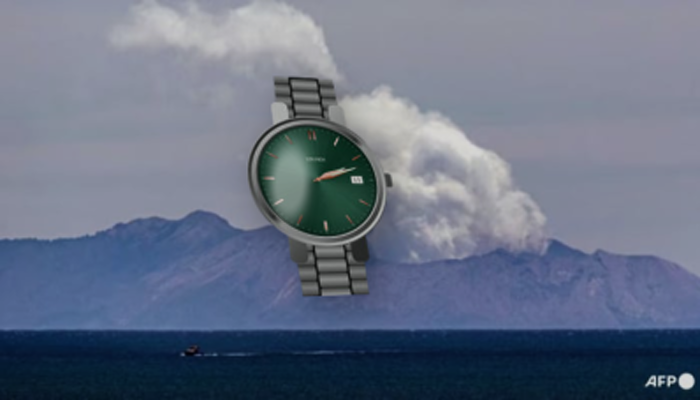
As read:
h=2 m=12
